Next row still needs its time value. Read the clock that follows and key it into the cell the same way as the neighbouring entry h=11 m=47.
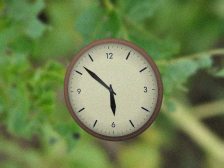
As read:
h=5 m=52
